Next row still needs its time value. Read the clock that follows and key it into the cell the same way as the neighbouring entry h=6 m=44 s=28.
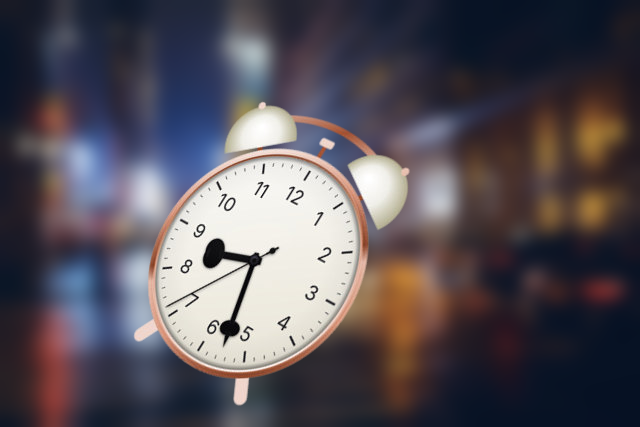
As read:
h=8 m=27 s=36
